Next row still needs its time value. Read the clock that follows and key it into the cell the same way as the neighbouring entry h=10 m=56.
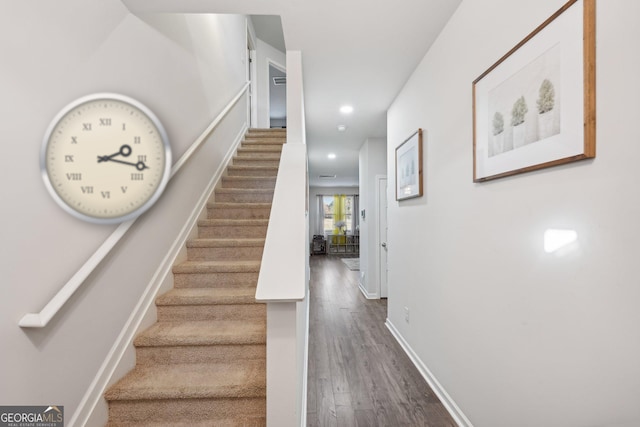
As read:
h=2 m=17
